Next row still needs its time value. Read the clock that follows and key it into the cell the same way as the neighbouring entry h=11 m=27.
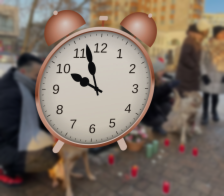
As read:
h=9 m=57
